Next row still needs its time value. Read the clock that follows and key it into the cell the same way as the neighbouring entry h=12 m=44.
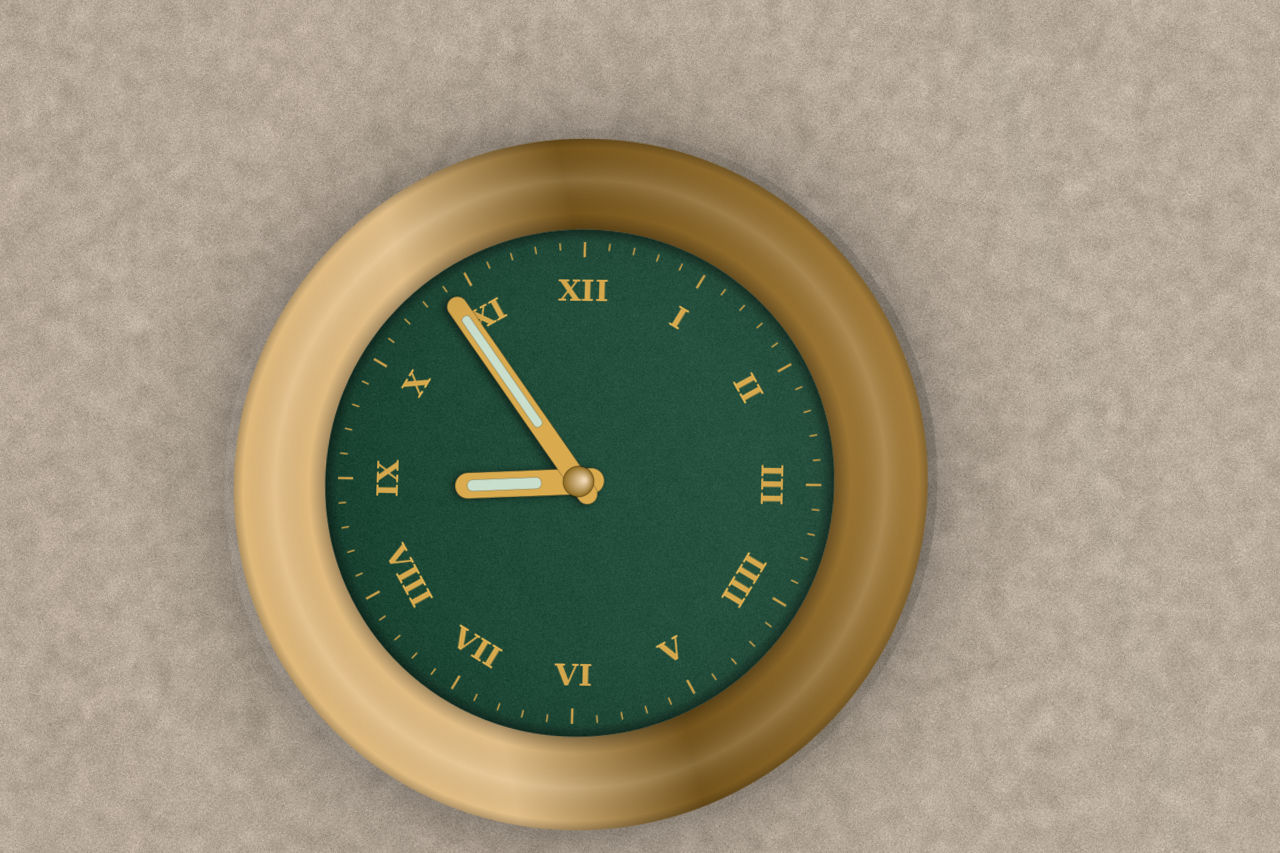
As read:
h=8 m=54
